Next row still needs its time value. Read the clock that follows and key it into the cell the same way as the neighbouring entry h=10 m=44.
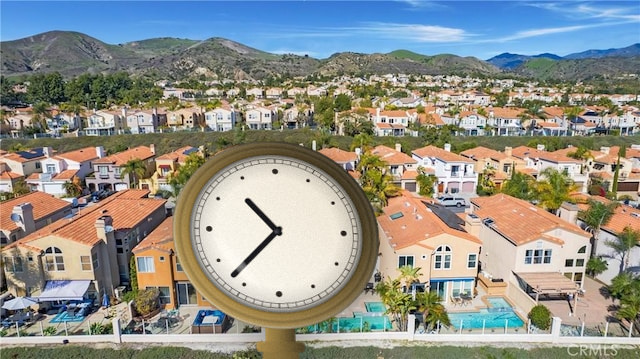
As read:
h=10 m=37
